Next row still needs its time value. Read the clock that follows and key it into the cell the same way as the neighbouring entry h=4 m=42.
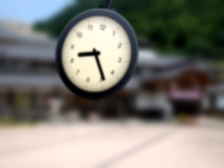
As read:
h=8 m=24
